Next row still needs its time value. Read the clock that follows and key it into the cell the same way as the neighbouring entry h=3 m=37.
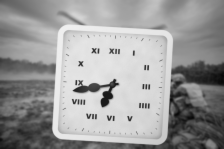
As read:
h=6 m=43
